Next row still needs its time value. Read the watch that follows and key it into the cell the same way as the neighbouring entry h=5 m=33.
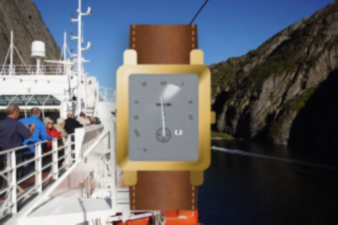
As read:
h=5 m=59
